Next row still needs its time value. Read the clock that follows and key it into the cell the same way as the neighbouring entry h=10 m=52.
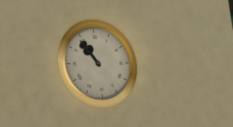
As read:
h=10 m=54
